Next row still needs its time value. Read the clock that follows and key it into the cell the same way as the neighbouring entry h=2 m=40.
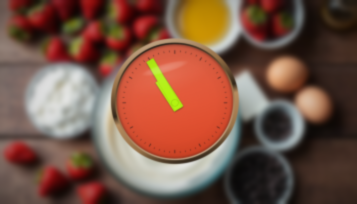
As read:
h=10 m=55
